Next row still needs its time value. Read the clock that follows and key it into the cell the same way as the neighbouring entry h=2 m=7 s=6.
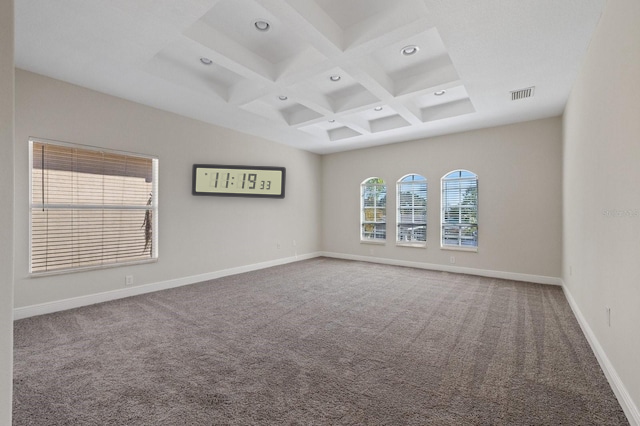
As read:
h=11 m=19 s=33
